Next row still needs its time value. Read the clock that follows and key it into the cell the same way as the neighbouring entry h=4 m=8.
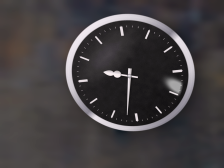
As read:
h=9 m=32
